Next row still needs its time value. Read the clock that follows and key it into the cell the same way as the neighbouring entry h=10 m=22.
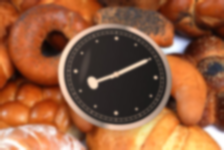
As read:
h=8 m=10
